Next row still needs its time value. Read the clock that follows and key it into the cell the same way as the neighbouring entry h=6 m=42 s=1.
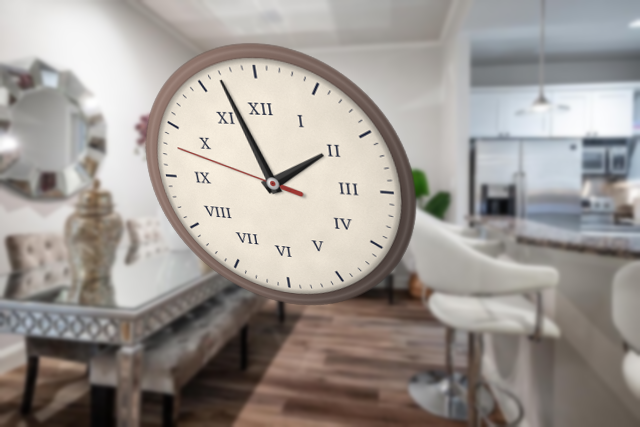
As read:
h=1 m=56 s=48
